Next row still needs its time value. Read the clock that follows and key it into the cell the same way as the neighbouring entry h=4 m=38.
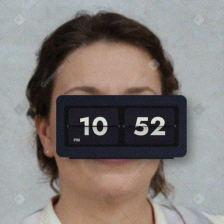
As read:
h=10 m=52
